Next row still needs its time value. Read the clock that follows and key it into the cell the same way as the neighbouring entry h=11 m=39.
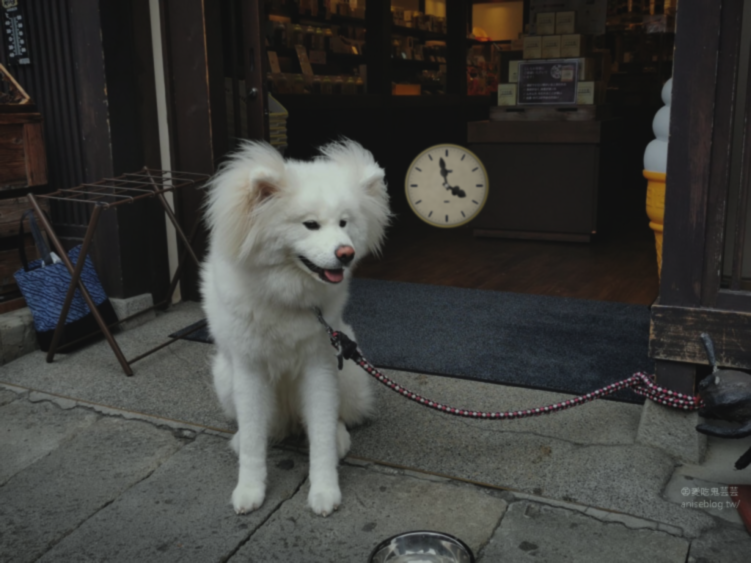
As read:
h=3 m=58
